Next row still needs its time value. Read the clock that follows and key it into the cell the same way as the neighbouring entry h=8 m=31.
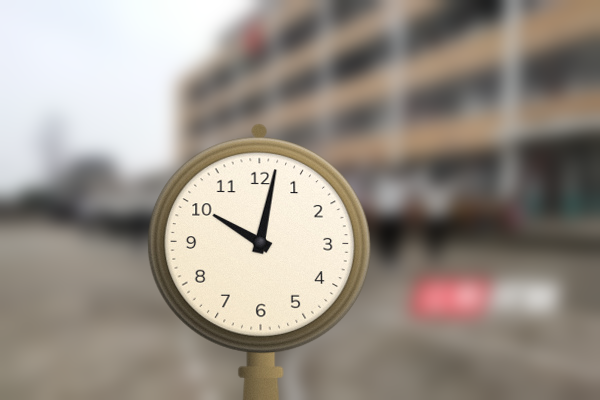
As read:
h=10 m=2
